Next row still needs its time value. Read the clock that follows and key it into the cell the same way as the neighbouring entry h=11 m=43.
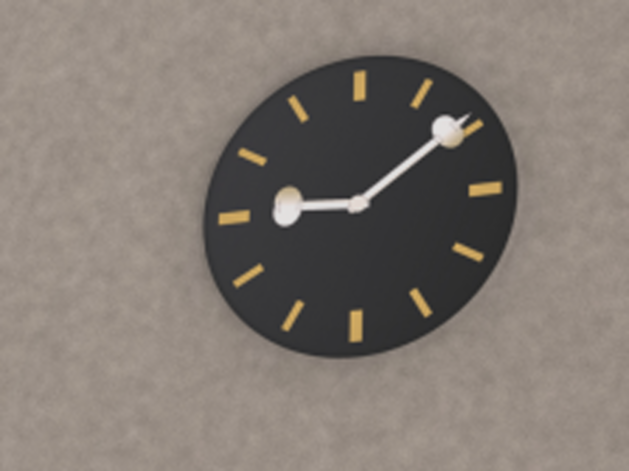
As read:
h=9 m=9
